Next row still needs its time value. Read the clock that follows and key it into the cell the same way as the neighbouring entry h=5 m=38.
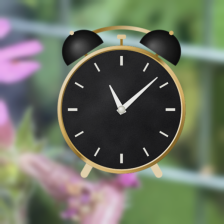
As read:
h=11 m=8
